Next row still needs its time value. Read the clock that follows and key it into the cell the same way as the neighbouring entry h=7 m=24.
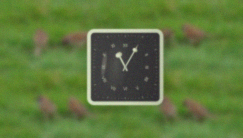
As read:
h=11 m=5
